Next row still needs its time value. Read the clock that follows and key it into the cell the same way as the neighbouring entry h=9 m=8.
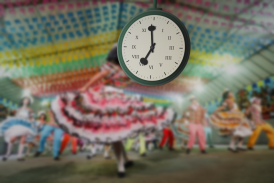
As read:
h=6 m=59
